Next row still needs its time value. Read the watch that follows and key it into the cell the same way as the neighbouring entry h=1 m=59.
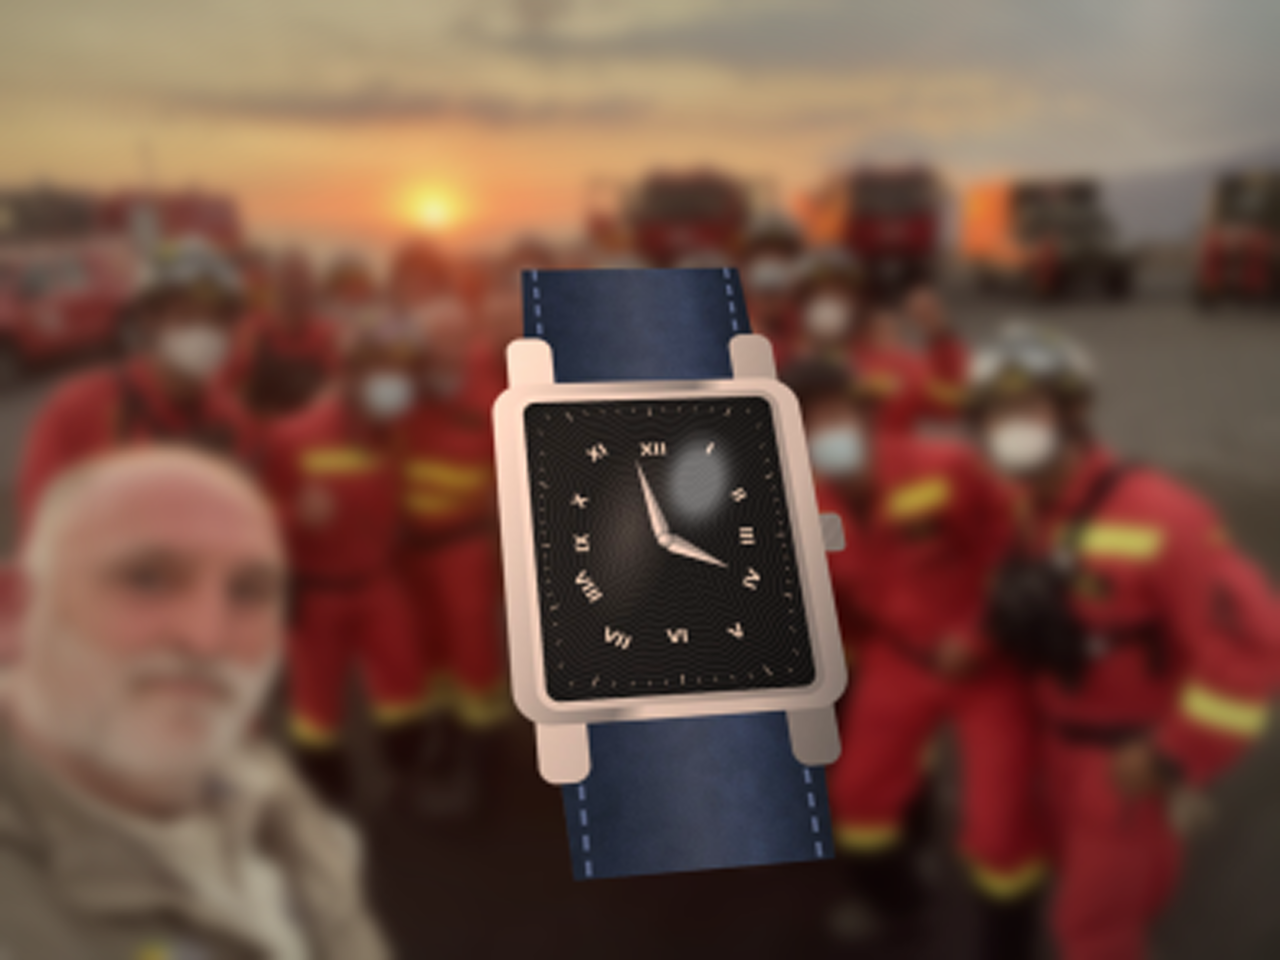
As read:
h=3 m=58
